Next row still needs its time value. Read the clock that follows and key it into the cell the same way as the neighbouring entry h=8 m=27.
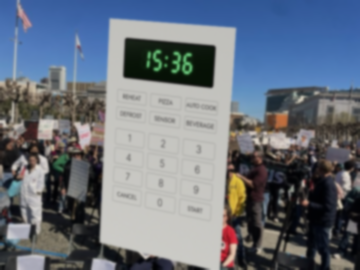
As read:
h=15 m=36
